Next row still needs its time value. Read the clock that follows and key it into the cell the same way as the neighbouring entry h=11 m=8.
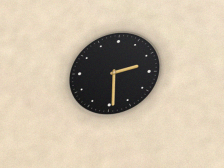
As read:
h=2 m=29
